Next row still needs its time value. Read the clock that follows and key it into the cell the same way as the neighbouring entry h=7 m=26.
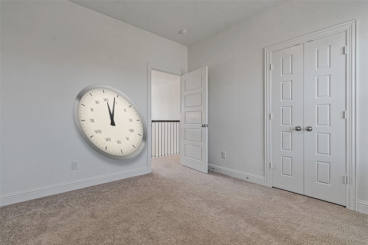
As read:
h=12 m=4
